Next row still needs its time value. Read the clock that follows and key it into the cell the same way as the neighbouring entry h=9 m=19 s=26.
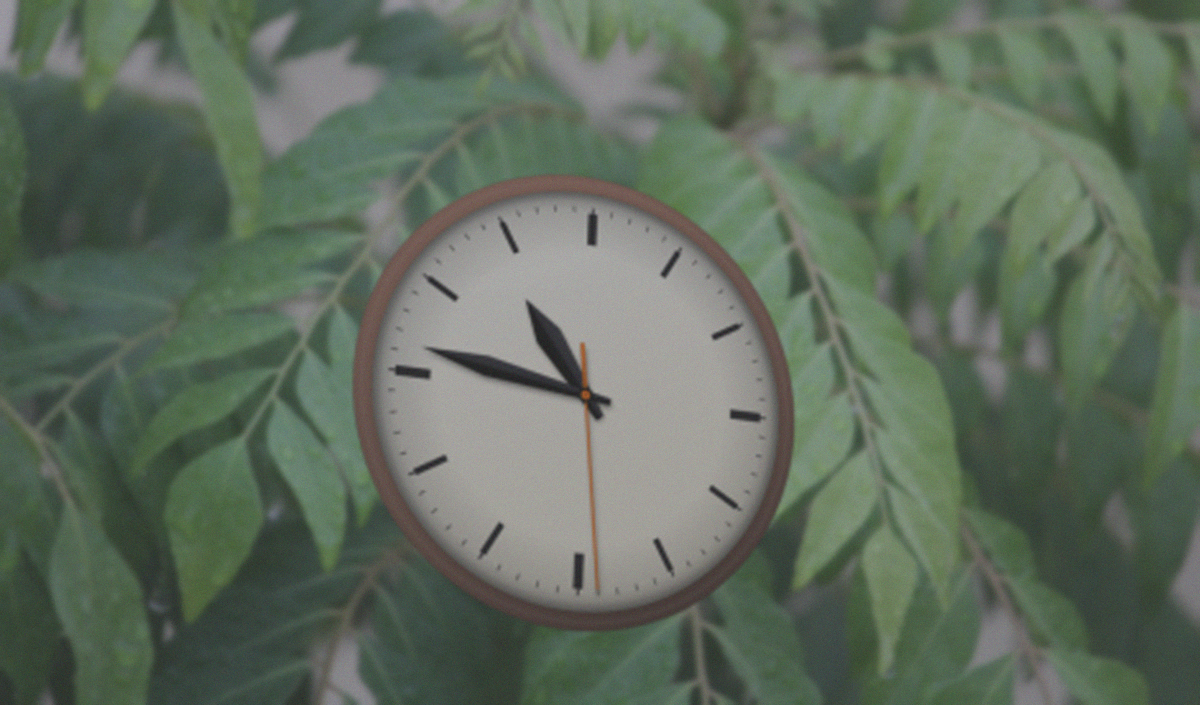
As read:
h=10 m=46 s=29
